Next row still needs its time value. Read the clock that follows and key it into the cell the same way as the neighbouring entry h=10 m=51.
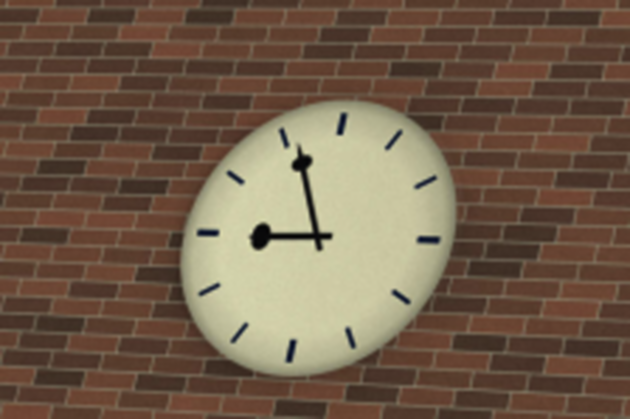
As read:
h=8 m=56
